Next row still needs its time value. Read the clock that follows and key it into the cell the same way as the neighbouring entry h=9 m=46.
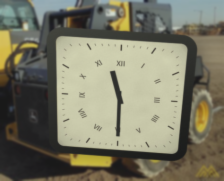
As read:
h=11 m=30
